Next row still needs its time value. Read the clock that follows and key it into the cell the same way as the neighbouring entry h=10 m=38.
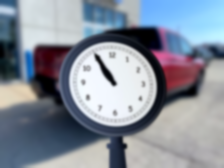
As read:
h=10 m=55
